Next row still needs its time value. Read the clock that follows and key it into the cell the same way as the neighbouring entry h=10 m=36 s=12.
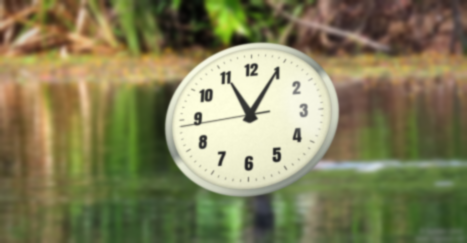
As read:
h=11 m=4 s=44
